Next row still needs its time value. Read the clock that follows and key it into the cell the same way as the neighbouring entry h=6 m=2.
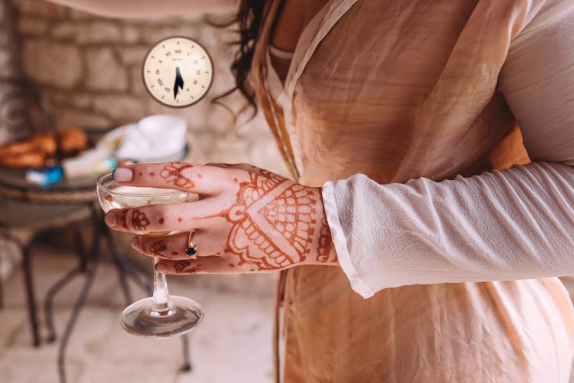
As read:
h=5 m=31
